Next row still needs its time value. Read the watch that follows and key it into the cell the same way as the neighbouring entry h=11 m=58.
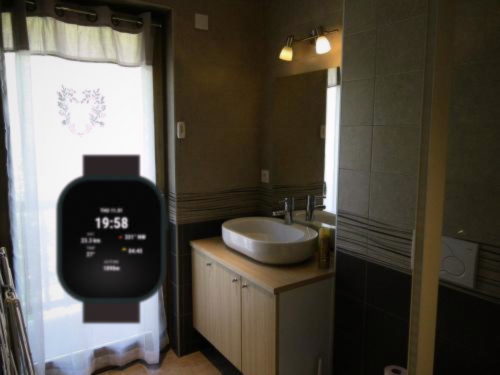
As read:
h=19 m=58
